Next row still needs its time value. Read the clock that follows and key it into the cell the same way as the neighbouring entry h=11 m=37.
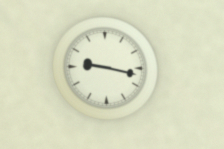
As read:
h=9 m=17
